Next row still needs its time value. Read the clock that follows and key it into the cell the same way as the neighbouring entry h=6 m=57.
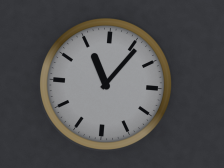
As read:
h=11 m=6
